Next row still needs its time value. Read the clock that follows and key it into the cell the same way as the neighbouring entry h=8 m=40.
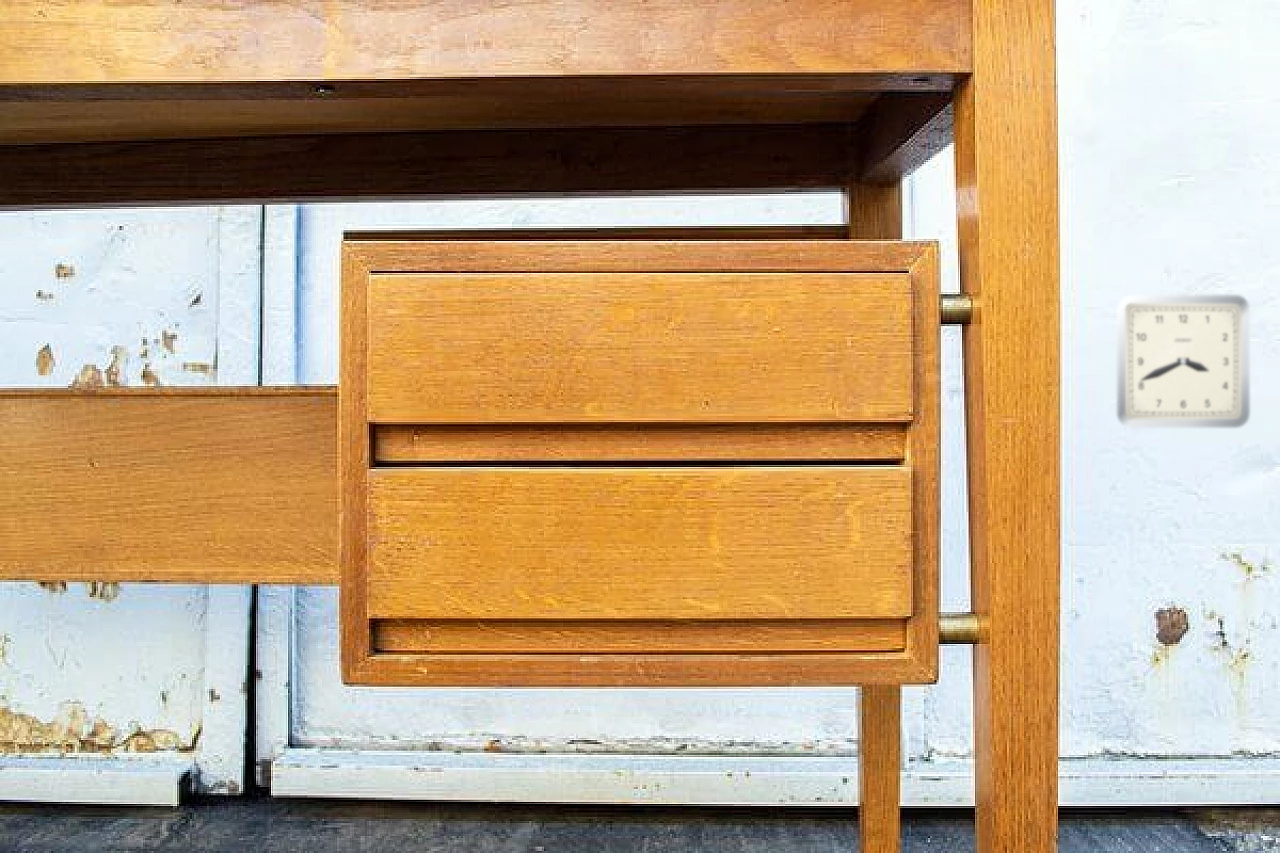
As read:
h=3 m=41
